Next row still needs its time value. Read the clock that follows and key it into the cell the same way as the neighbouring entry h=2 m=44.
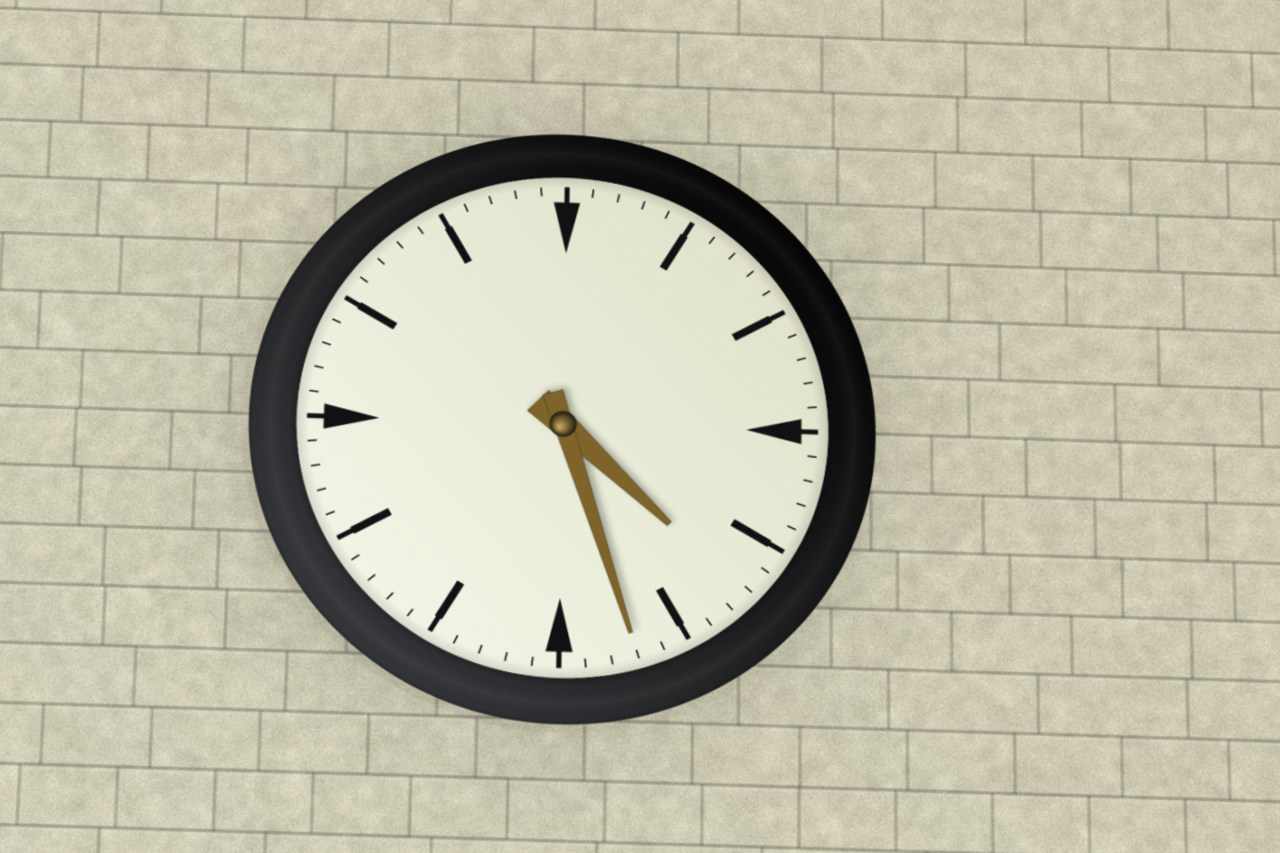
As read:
h=4 m=27
